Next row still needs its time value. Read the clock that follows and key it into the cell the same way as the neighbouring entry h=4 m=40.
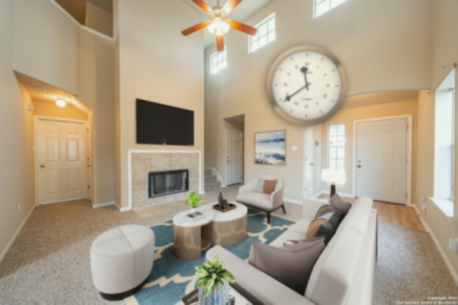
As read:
h=11 m=39
